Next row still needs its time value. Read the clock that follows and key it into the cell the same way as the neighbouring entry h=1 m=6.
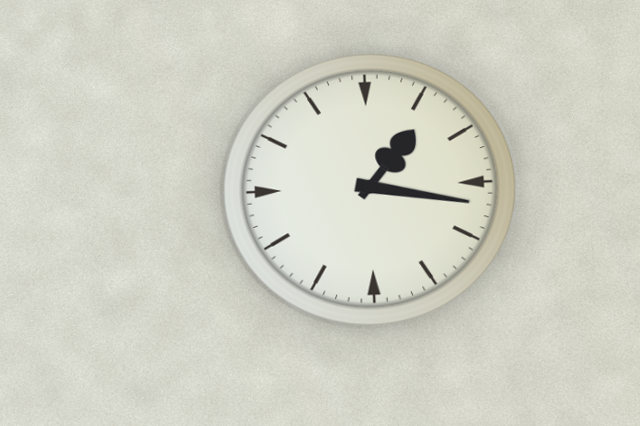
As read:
h=1 m=17
